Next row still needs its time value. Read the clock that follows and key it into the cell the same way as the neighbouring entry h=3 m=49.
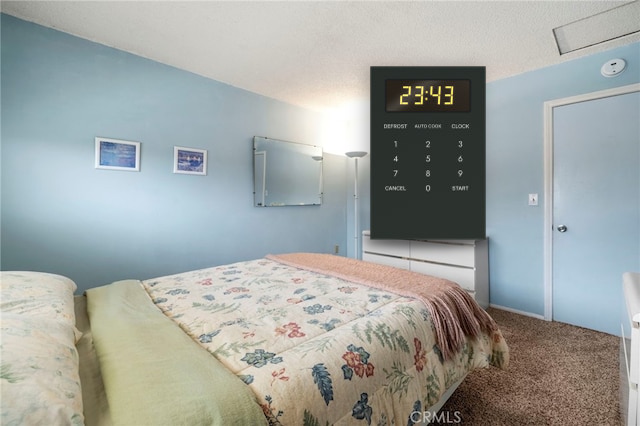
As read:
h=23 m=43
